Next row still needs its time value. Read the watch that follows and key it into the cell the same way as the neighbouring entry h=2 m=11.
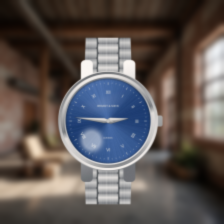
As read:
h=2 m=46
